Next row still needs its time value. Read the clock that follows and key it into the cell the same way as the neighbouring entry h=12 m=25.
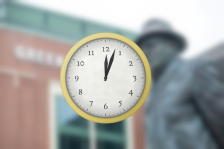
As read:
h=12 m=3
